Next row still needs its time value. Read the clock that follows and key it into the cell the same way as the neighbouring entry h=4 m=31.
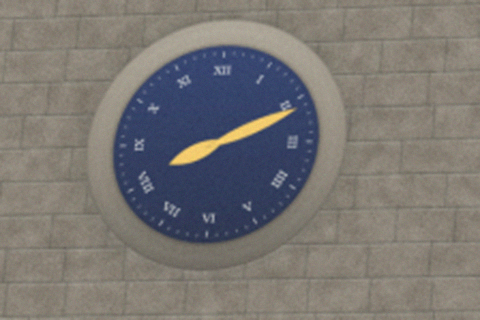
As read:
h=8 m=11
